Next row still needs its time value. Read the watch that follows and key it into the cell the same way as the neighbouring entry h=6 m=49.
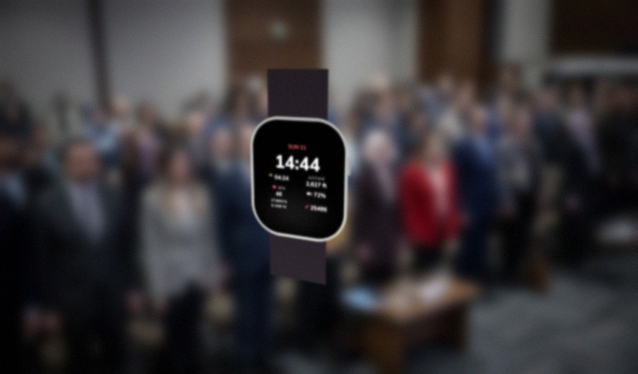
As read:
h=14 m=44
